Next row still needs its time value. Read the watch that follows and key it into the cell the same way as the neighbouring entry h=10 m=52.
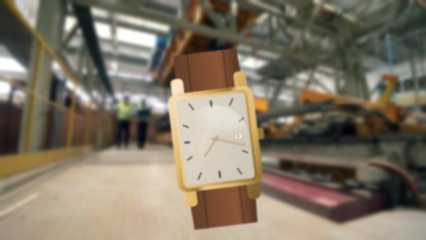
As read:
h=7 m=18
